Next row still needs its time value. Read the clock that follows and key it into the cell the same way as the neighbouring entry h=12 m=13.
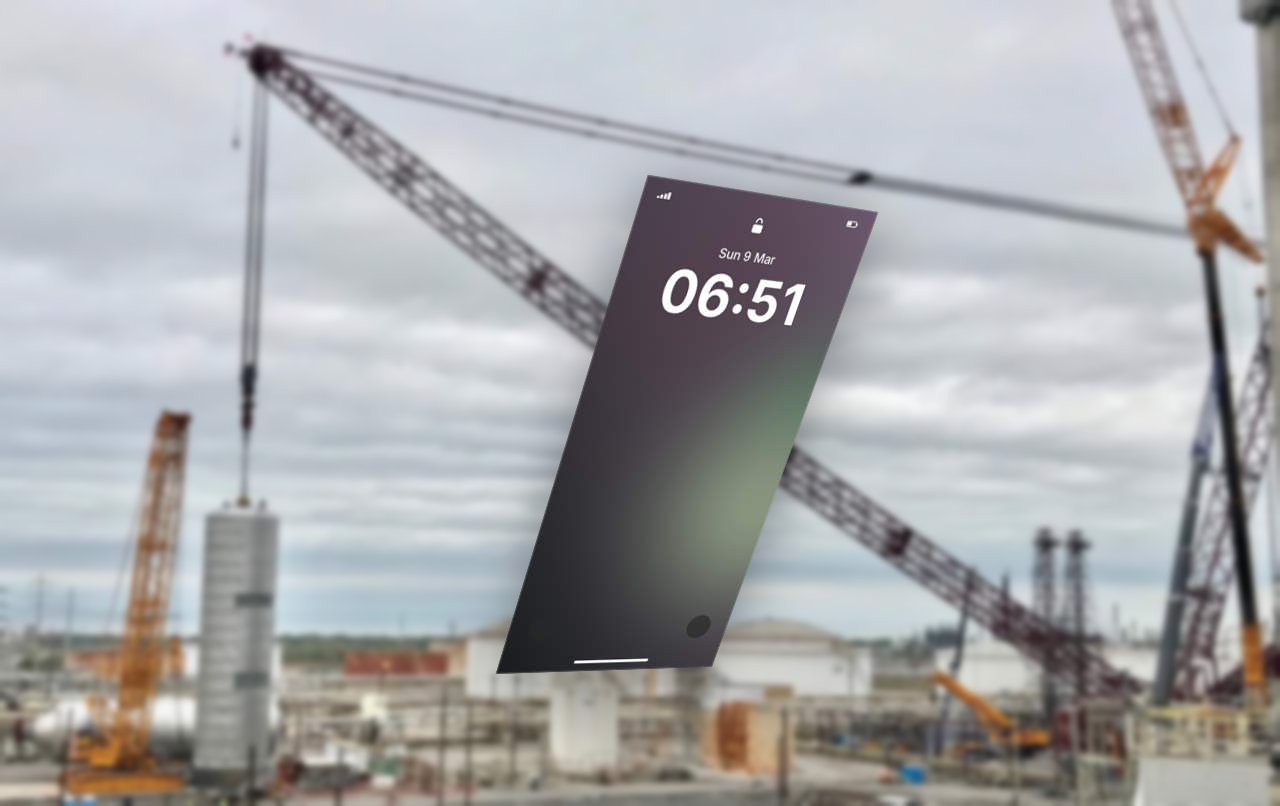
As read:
h=6 m=51
